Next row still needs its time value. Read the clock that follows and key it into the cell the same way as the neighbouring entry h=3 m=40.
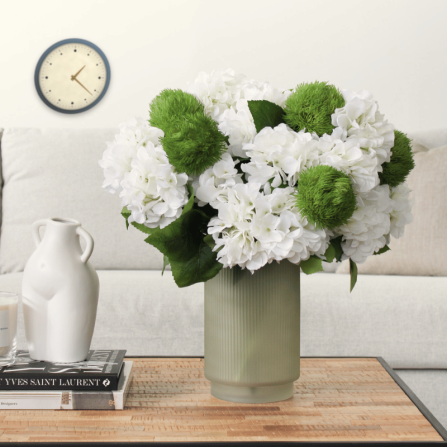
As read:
h=1 m=22
